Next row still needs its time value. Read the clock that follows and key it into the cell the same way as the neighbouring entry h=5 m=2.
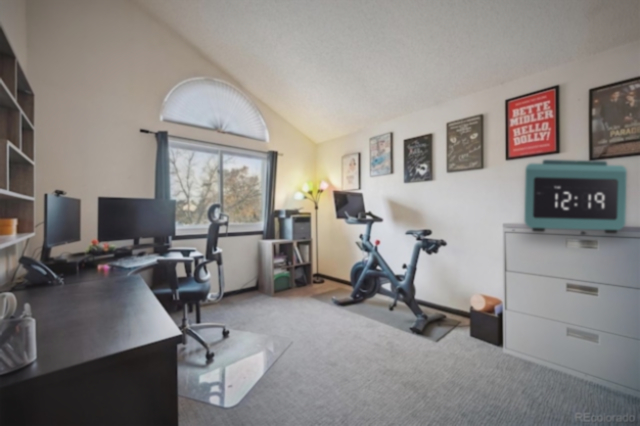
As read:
h=12 m=19
